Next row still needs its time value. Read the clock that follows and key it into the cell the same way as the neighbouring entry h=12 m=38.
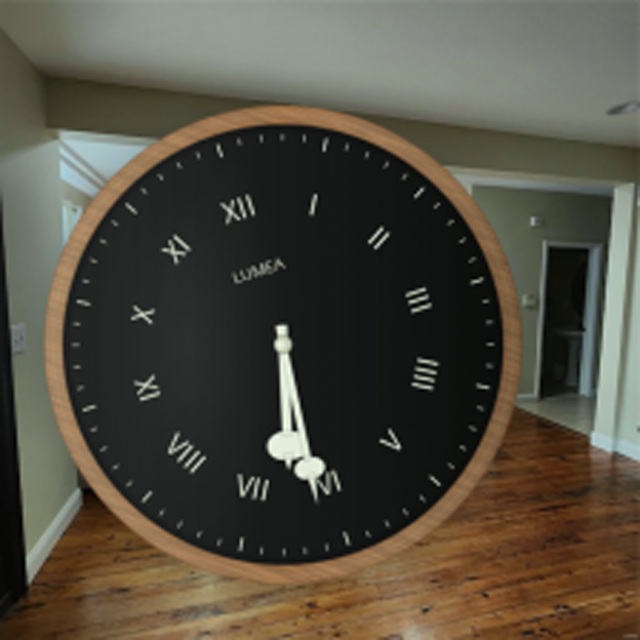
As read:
h=6 m=31
